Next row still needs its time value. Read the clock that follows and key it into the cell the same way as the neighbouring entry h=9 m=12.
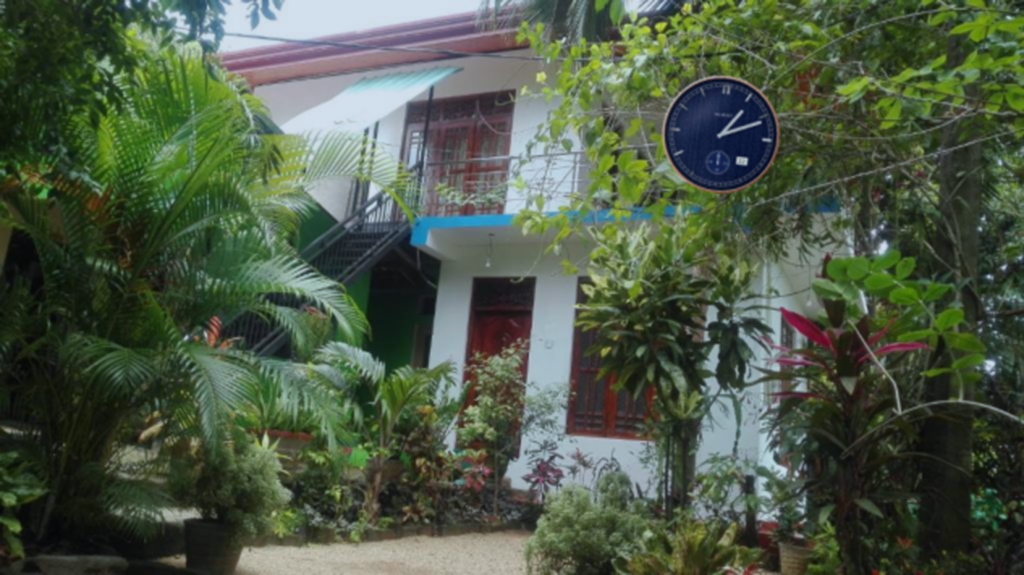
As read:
h=1 m=11
